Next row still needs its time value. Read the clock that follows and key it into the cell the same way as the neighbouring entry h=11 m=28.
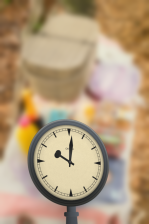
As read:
h=10 m=1
